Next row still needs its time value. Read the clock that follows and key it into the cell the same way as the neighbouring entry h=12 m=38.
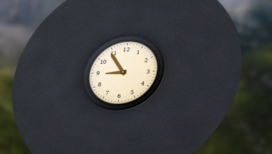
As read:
h=8 m=54
